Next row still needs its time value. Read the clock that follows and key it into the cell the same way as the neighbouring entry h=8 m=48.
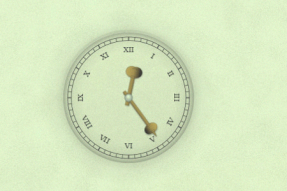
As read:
h=12 m=24
